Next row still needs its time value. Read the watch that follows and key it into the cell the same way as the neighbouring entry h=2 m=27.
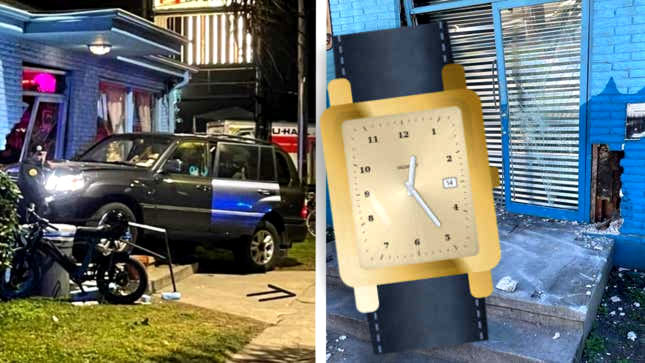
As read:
h=12 m=25
